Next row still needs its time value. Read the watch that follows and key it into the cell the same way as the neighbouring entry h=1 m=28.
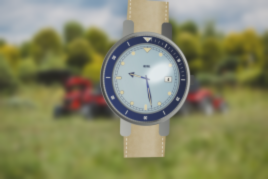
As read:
h=9 m=28
